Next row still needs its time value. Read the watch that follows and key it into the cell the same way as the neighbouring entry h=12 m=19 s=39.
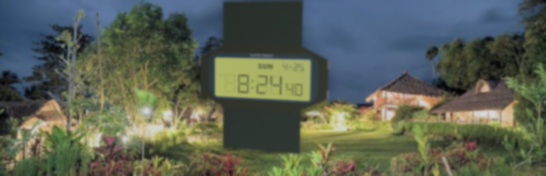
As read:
h=8 m=24 s=40
